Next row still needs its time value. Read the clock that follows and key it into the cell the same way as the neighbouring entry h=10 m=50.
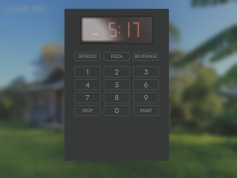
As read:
h=5 m=17
